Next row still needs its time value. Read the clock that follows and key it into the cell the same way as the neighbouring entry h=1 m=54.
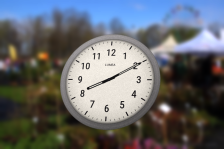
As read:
h=8 m=10
